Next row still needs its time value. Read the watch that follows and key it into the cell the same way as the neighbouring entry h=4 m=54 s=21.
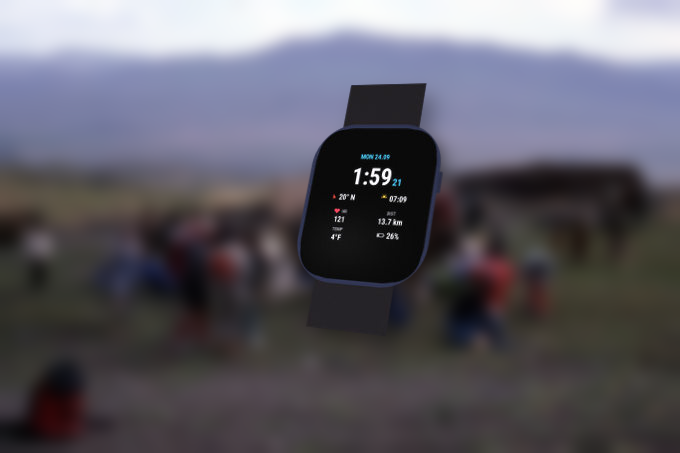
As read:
h=1 m=59 s=21
